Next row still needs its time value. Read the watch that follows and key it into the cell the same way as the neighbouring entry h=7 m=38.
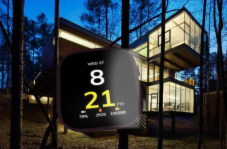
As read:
h=8 m=21
